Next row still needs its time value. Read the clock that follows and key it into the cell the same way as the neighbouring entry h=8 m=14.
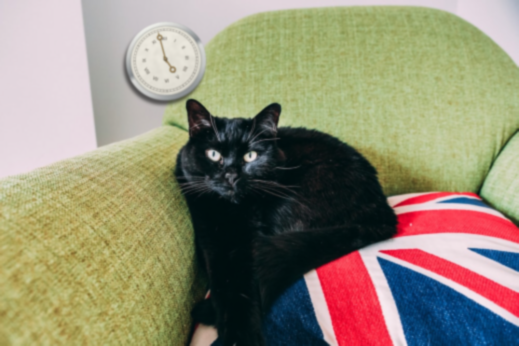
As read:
h=4 m=58
